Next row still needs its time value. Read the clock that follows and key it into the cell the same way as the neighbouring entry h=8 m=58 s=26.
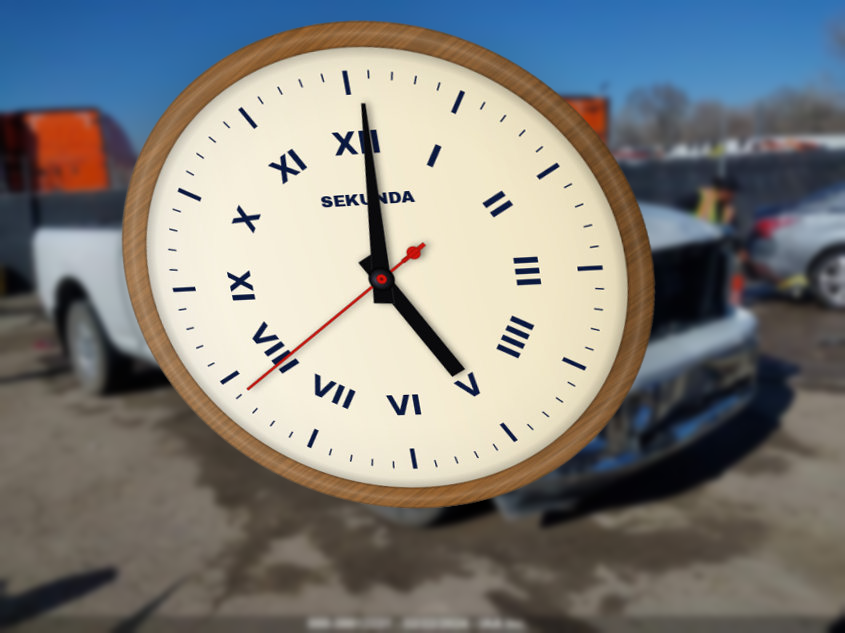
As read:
h=5 m=0 s=39
